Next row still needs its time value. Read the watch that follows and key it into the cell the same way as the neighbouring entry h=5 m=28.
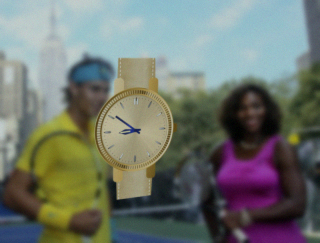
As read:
h=8 m=51
